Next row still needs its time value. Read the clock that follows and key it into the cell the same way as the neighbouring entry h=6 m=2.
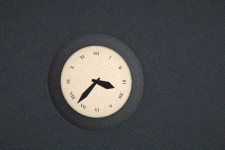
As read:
h=3 m=37
